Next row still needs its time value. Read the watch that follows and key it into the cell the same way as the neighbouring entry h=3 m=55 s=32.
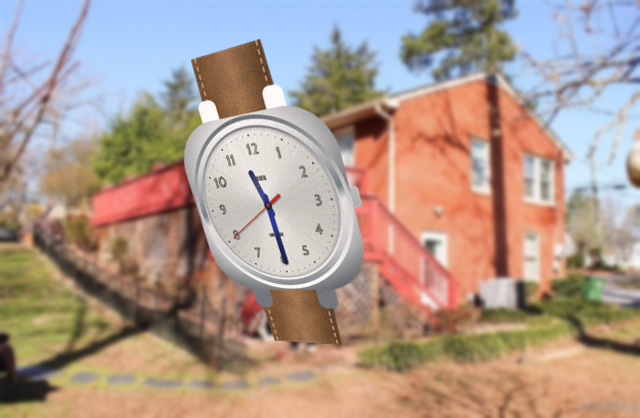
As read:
h=11 m=29 s=40
